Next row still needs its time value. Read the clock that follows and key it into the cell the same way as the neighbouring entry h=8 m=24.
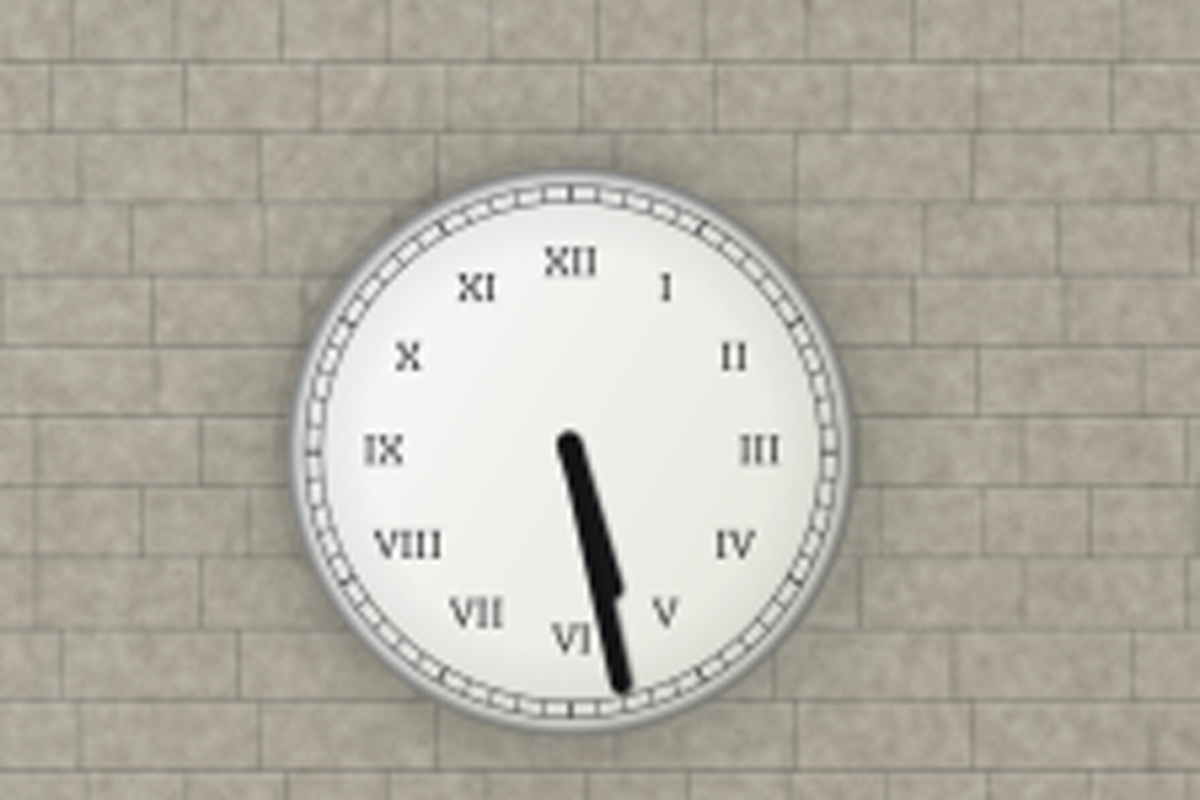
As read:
h=5 m=28
